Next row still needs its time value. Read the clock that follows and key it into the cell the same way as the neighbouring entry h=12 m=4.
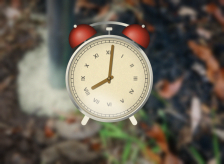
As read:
h=8 m=1
